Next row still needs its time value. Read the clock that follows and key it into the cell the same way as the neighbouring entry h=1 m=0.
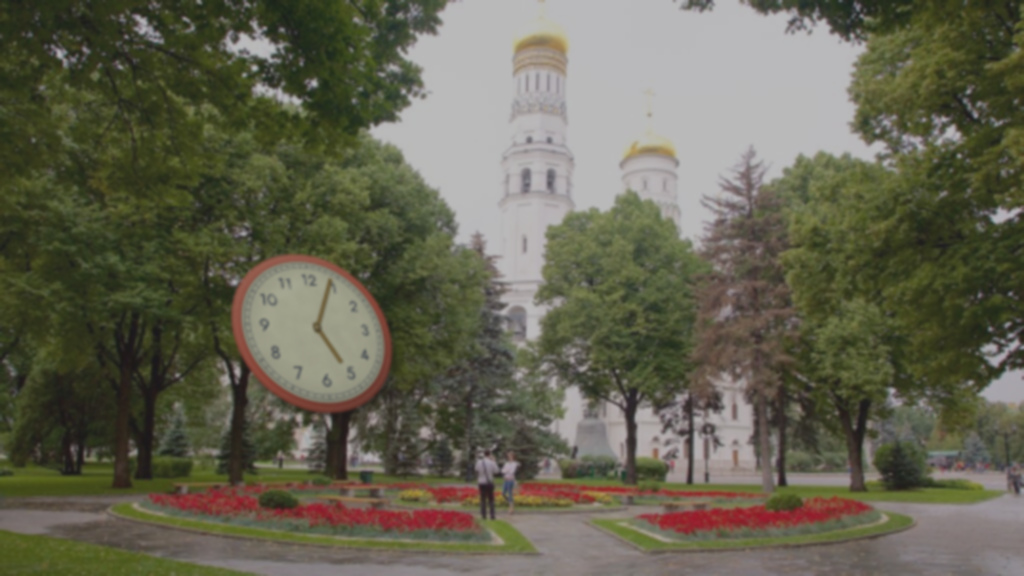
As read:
h=5 m=4
